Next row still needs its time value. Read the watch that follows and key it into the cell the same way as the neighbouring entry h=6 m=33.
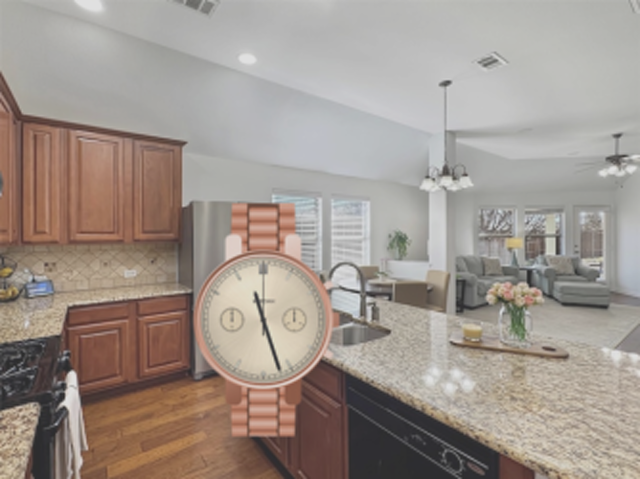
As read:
h=11 m=27
